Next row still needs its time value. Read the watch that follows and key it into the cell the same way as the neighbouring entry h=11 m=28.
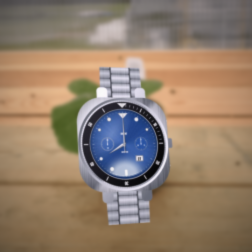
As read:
h=8 m=0
